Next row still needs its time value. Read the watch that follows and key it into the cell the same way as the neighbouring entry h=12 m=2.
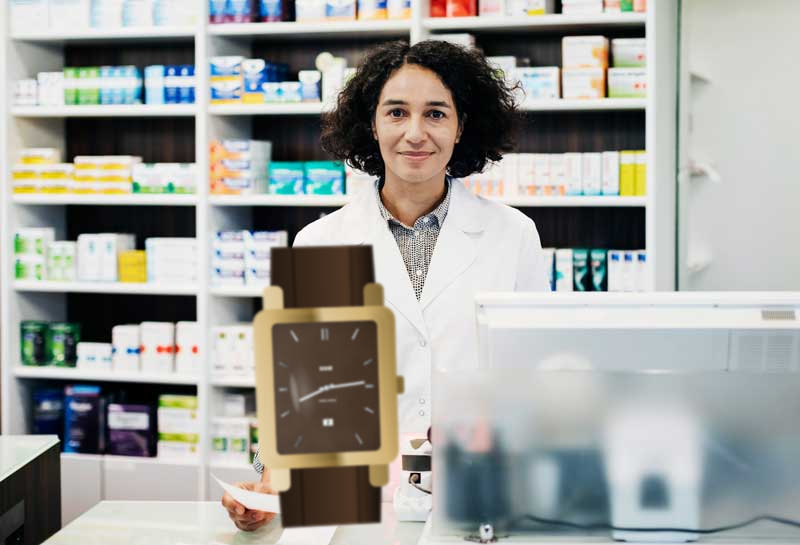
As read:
h=8 m=14
